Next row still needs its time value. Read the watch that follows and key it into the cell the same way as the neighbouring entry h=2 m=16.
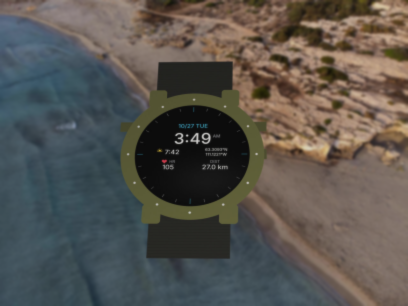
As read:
h=3 m=49
